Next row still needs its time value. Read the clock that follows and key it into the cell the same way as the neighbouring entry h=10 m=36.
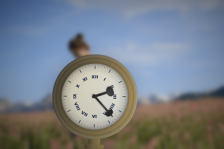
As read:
h=2 m=23
